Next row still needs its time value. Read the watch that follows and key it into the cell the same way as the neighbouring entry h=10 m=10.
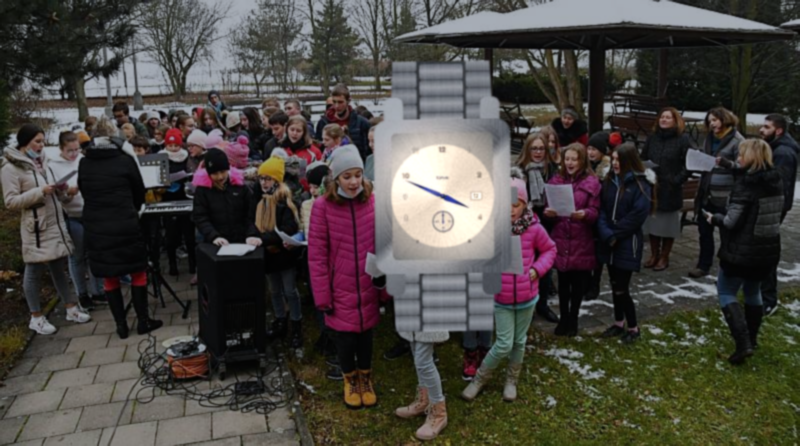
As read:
h=3 m=49
